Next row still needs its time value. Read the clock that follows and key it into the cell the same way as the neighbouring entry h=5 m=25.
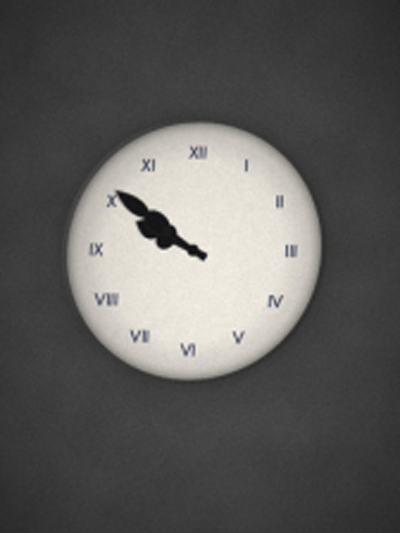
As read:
h=9 m=51
